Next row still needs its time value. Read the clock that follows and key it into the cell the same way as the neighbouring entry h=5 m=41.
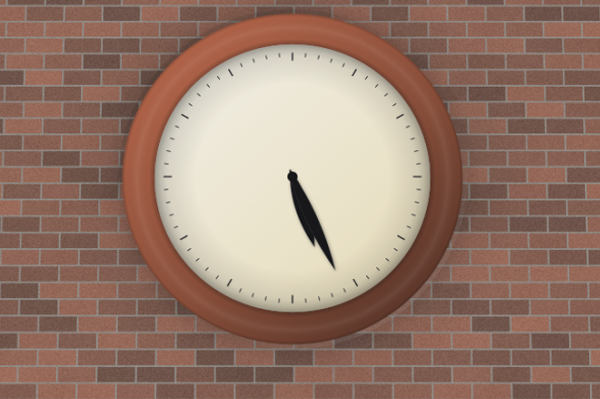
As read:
h=5 m=26
